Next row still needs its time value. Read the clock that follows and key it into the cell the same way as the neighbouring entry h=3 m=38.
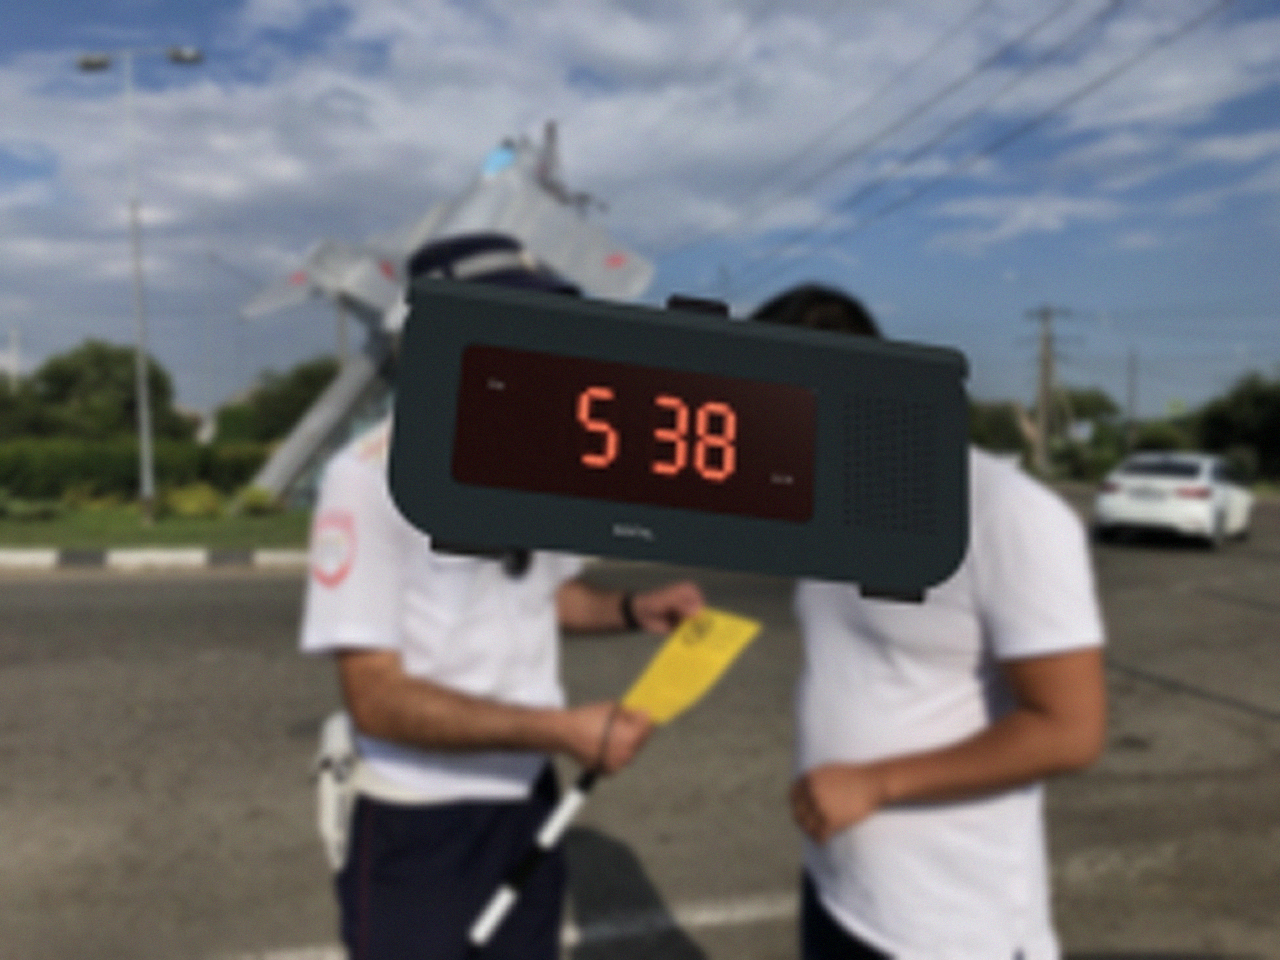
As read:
h=5 m=38
